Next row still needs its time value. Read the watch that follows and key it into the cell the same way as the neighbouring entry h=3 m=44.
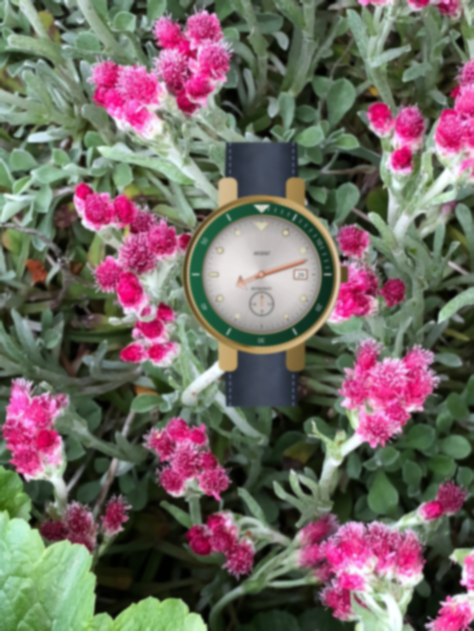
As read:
h=8 m=12
